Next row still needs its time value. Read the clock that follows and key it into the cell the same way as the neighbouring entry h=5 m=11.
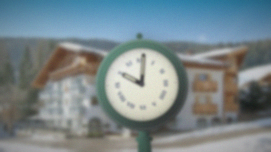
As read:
h=10 m=1
